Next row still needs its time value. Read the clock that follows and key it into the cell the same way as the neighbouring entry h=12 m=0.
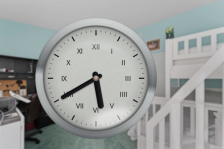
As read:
h=5 m=40
